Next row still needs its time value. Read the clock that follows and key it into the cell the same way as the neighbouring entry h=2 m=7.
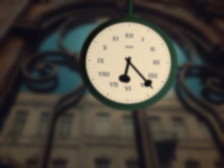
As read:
h=6 m=23
